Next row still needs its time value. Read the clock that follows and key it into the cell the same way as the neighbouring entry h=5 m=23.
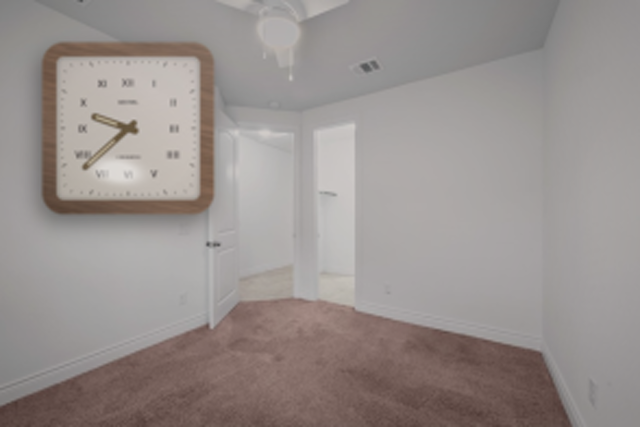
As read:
h=9 m=38
